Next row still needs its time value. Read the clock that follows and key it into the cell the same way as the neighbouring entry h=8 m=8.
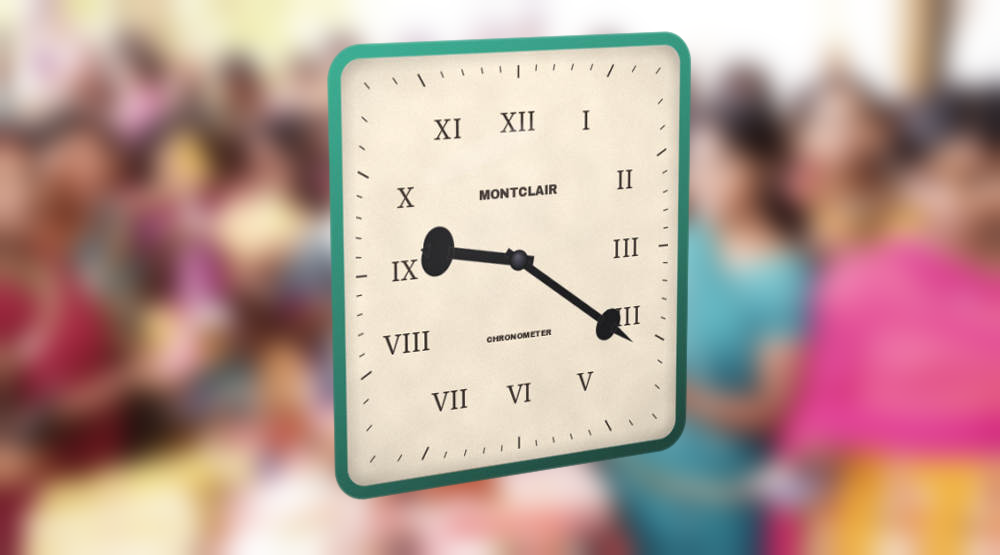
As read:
h=9 m=21
